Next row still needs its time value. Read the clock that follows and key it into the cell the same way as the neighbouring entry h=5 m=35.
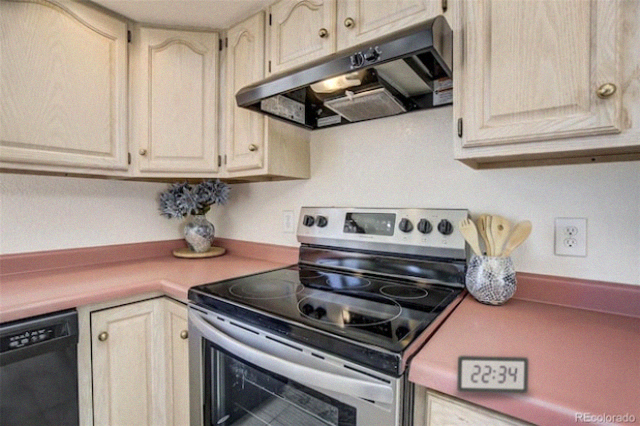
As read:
h=22 m=34
